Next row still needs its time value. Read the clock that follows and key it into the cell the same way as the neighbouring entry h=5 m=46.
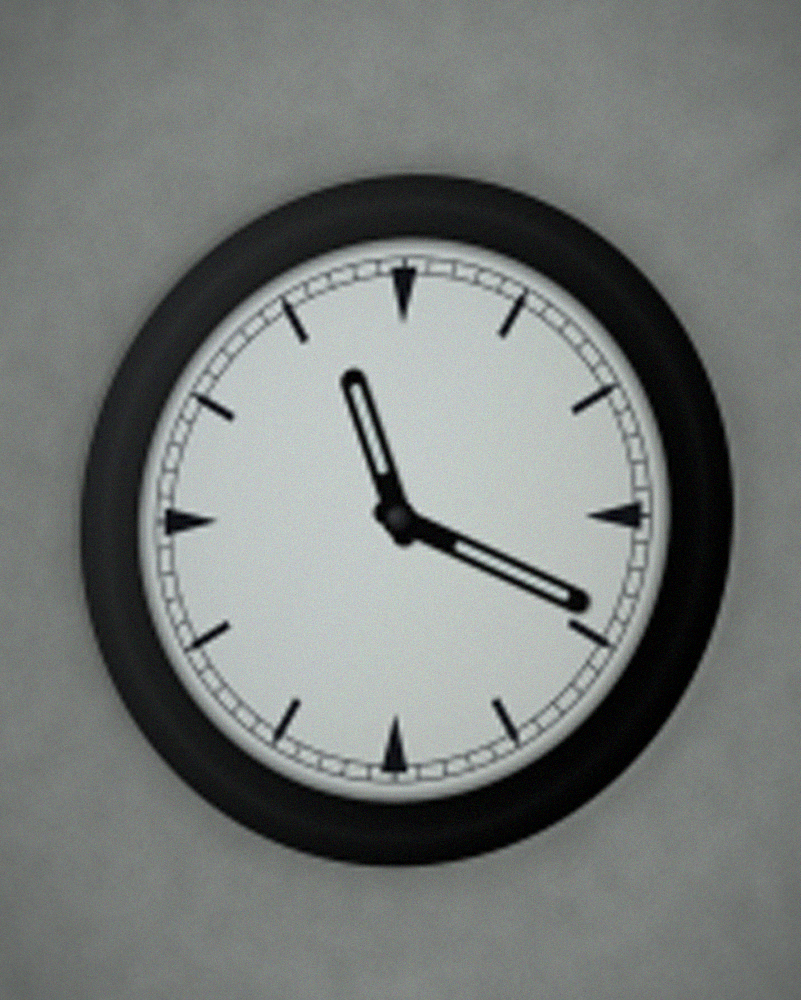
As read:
h=11 m=19
